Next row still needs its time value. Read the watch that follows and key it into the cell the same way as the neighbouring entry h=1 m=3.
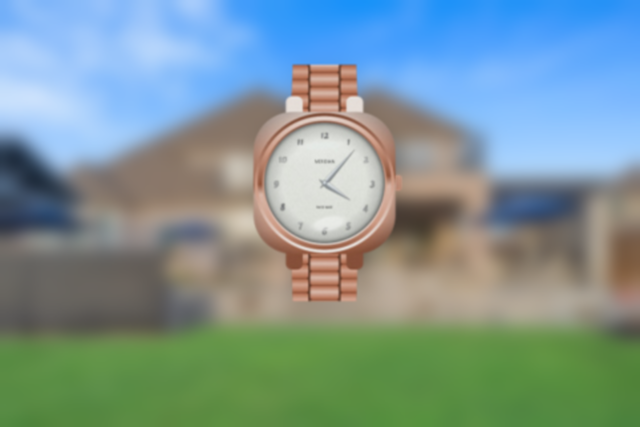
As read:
h=4 m=7
